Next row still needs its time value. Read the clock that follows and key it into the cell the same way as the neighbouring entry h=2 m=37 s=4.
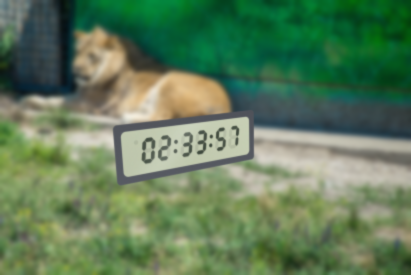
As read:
h=2 m=33 s=57
